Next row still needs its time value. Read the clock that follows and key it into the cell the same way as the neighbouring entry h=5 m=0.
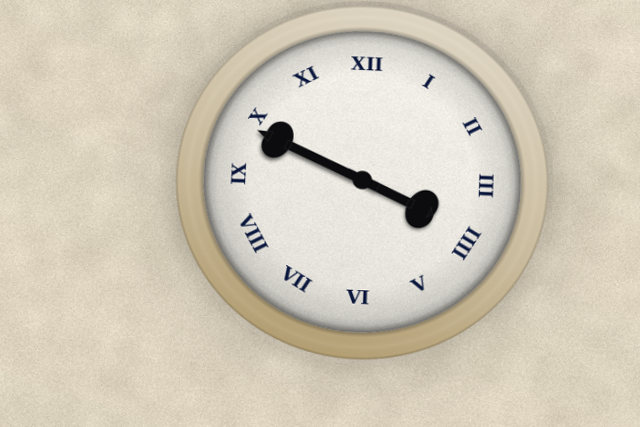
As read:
h=3 m=49
